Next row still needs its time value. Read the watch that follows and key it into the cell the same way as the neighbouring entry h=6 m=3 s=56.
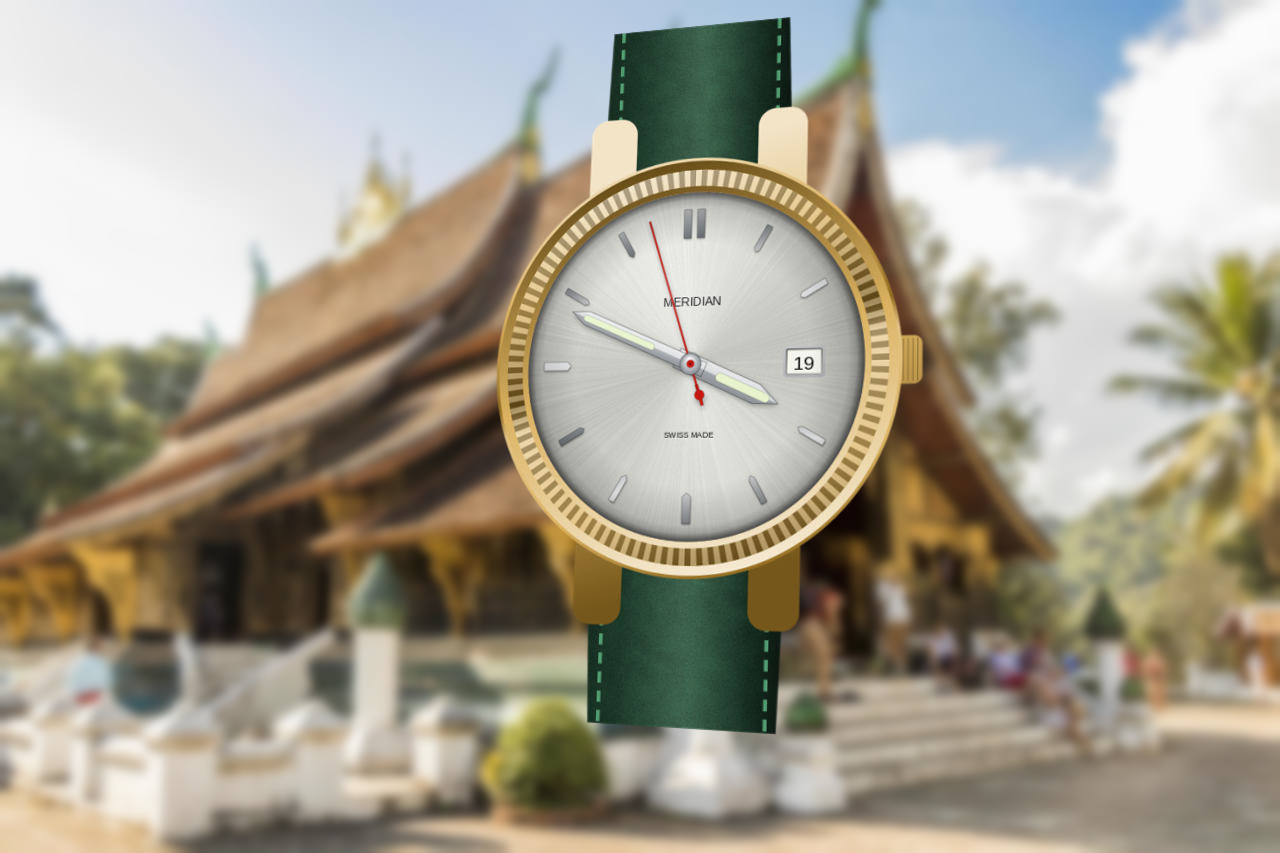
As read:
h=3 m=48 s=57
